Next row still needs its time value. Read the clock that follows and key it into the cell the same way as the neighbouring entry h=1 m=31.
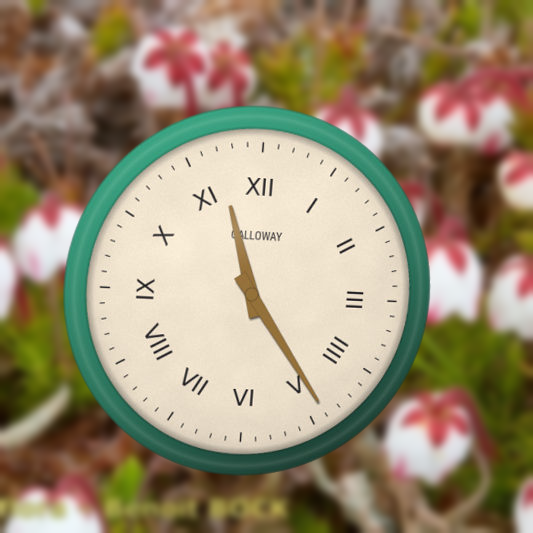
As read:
h=11 m=24
